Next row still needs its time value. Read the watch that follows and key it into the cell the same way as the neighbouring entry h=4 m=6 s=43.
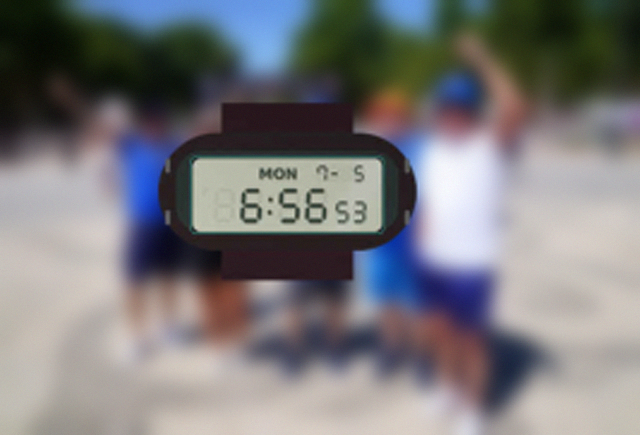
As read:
h=6 m=56 s=53
